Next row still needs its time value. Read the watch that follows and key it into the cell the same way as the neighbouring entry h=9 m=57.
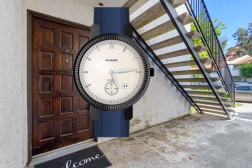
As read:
h=5 m=14
